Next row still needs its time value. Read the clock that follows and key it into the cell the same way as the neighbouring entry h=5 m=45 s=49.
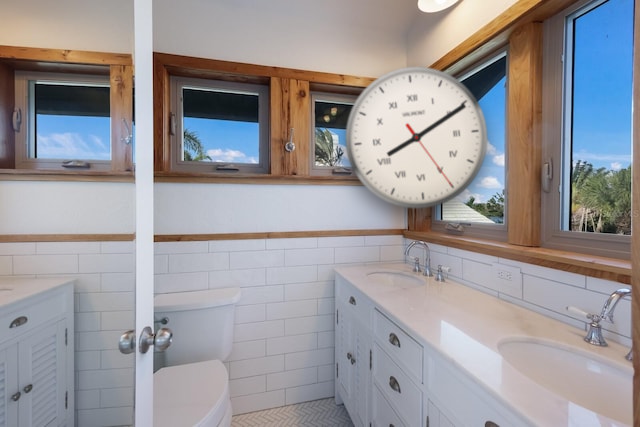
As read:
h=8 m=10 s=25
